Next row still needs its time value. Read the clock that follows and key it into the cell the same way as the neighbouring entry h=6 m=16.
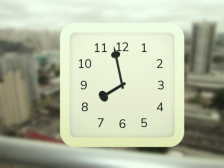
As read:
h=7 m=58
